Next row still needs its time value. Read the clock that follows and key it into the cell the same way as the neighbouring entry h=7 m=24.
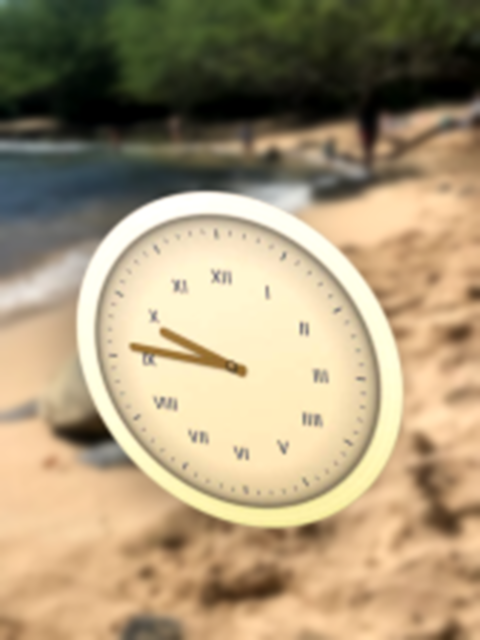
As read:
h=9 m=46
